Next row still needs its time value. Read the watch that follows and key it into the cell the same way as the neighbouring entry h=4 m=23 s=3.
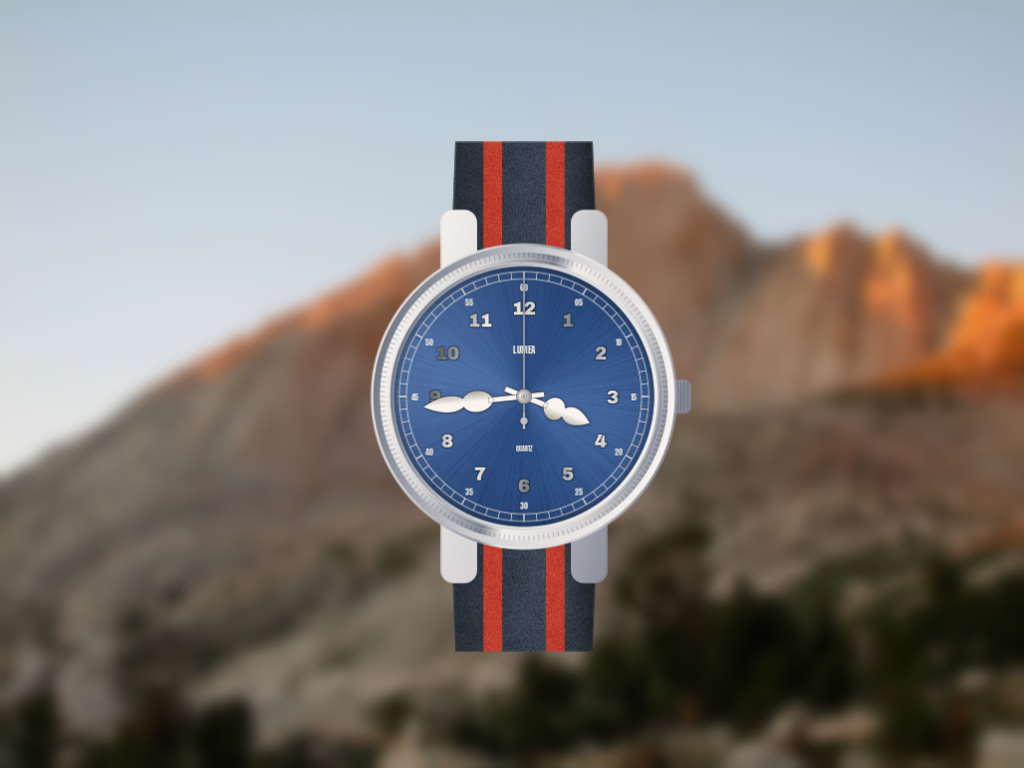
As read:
h=3 m=44 s=0
